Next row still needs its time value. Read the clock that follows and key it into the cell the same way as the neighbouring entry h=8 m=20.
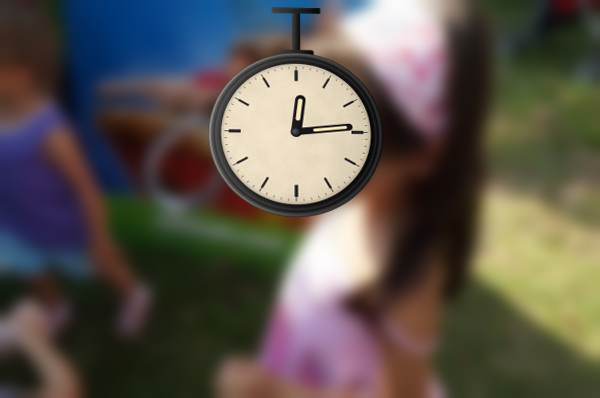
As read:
h=12 m=14
